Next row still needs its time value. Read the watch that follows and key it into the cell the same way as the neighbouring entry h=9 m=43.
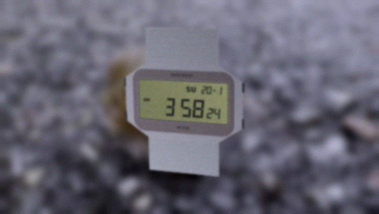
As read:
h=3 m=58
